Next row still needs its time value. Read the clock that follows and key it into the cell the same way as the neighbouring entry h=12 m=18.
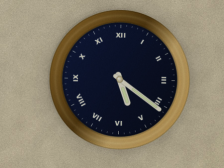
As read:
h=5 m=21
